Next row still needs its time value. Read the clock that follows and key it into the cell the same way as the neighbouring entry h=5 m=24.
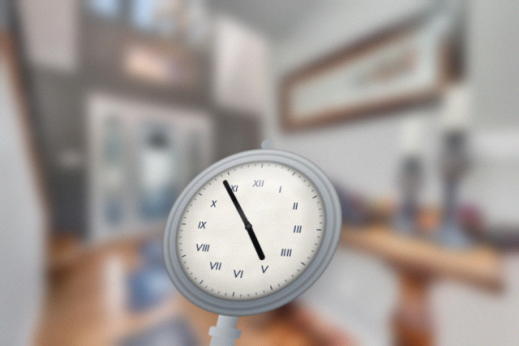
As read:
h=4 m=54
